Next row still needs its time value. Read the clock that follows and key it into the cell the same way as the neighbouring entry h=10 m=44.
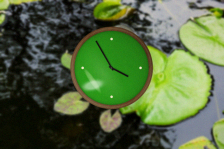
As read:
h=3 m=55
